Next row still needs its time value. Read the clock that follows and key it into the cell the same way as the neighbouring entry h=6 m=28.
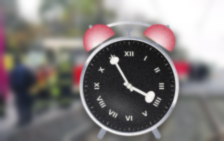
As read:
h=3 m=55
